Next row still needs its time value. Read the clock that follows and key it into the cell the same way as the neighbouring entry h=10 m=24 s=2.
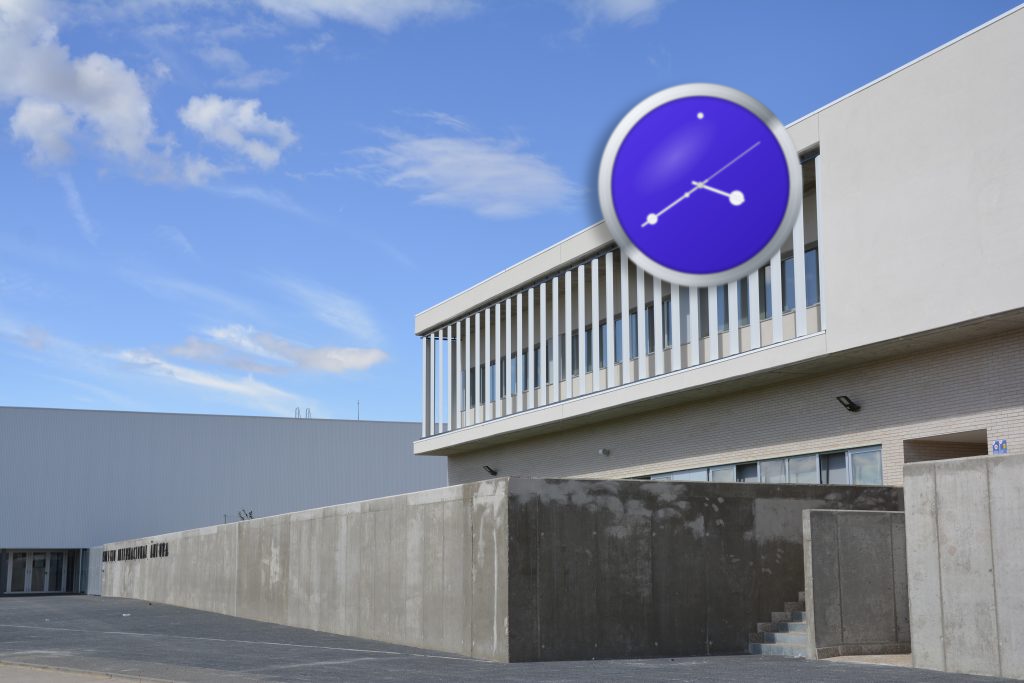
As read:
h=3 m=39 s=9
